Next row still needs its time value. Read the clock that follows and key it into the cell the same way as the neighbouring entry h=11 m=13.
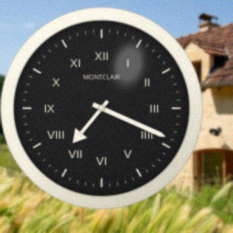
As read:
h=7 m=19
